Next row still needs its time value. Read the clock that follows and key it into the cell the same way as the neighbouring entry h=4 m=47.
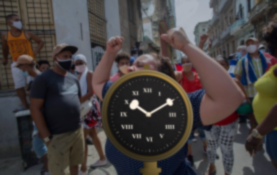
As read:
h=10 m=10
